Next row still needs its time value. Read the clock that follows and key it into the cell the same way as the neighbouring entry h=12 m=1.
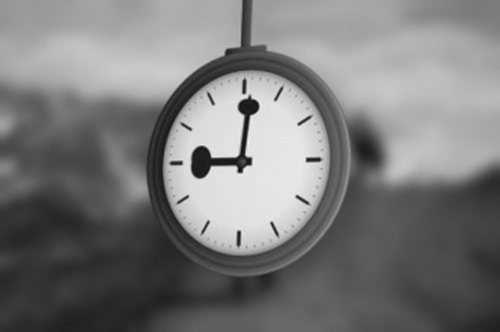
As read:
h=9 m=1
